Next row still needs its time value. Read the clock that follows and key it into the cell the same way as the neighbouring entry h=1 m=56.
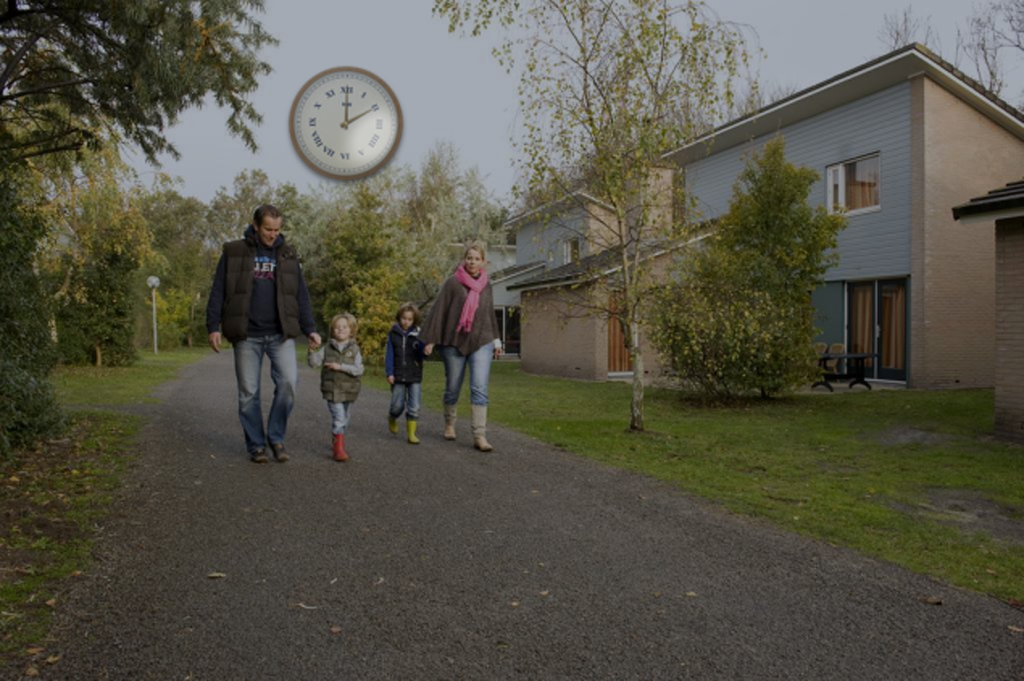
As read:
h=2 m=0
